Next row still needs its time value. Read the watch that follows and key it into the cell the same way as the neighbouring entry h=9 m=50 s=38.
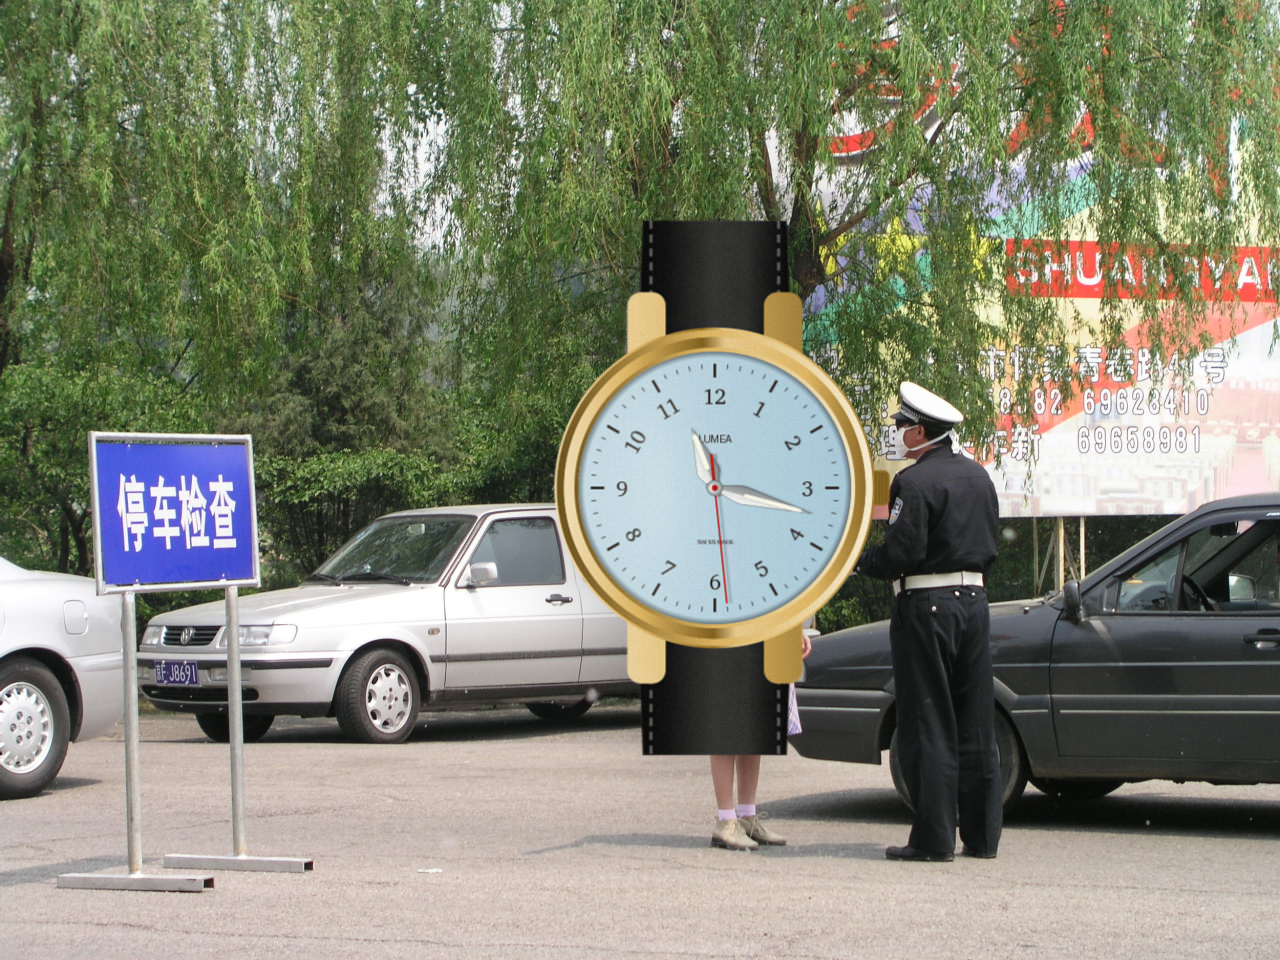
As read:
h=11 m=17 s=29
